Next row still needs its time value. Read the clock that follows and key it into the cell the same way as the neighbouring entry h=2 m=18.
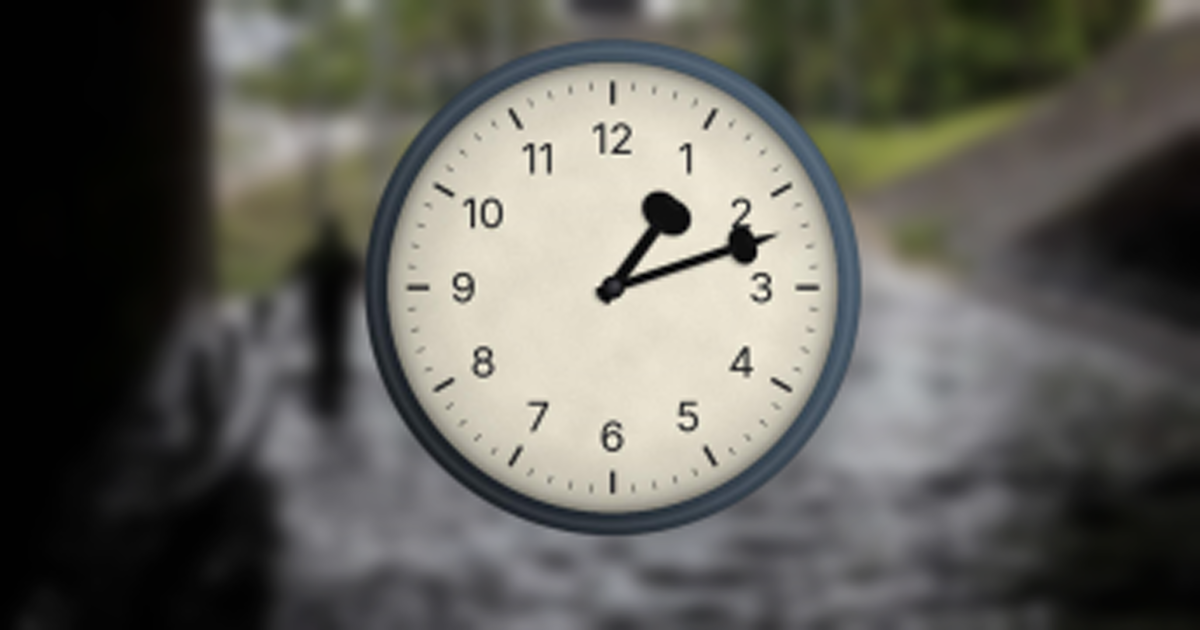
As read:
h=1 m=12
